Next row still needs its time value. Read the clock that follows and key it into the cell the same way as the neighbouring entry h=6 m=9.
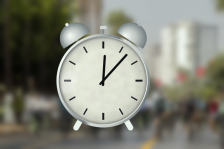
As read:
h=12 m=7
